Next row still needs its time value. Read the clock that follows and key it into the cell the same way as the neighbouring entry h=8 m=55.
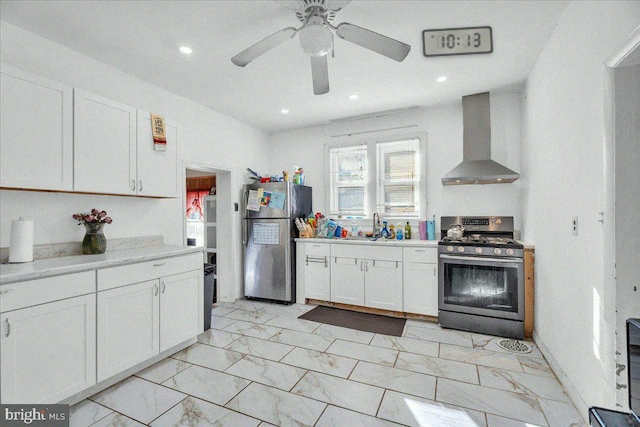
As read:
h=10 m=13
